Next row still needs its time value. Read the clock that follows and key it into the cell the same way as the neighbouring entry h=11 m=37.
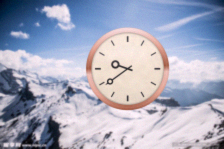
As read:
h=9 m=39
